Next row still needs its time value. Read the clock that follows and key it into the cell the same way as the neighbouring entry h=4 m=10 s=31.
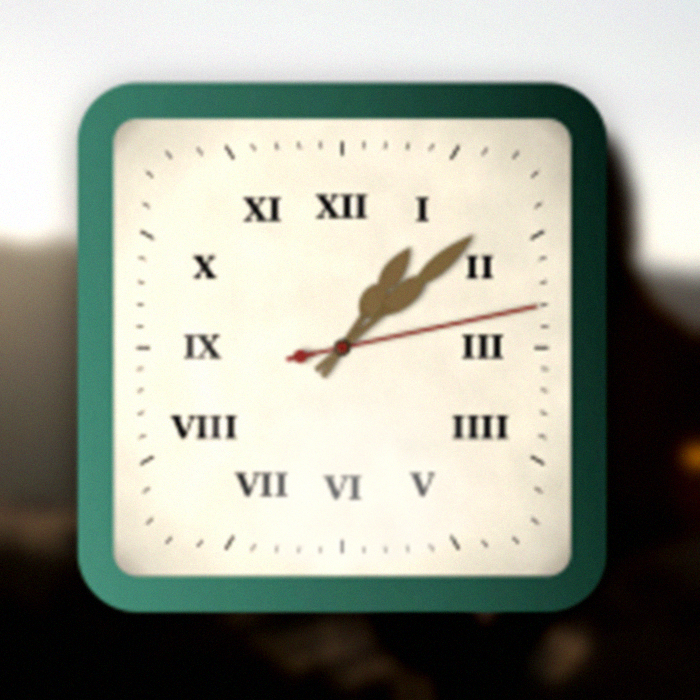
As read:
h=1 m=8 s=13
